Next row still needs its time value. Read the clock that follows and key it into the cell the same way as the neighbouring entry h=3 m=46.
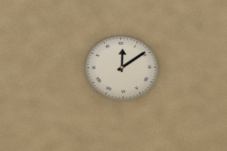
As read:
h=12 m=9
